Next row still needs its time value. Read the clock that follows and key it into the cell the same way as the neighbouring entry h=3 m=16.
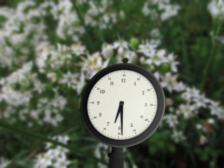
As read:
h=6 m=29
